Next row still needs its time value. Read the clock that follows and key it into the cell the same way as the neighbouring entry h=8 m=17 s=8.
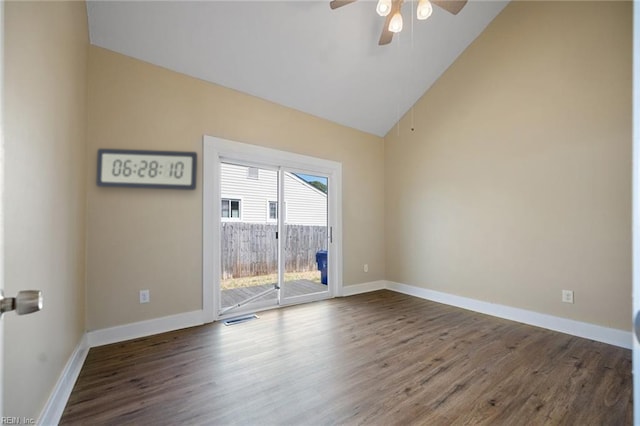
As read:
h=6 m=28 s=10
